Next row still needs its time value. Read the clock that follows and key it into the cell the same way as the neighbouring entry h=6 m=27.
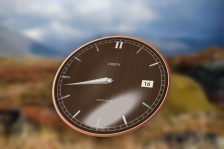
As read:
h=8 m=43
